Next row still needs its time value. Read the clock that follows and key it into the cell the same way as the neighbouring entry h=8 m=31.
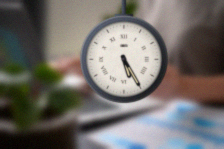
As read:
h=5 m=25
